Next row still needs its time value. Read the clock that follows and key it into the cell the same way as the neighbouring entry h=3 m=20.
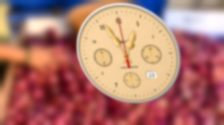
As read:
h=12 m=56
